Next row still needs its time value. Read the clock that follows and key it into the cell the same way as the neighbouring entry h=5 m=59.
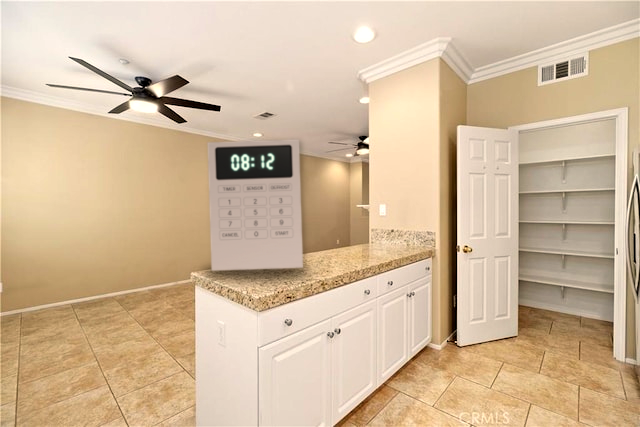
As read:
h=8 m=12
